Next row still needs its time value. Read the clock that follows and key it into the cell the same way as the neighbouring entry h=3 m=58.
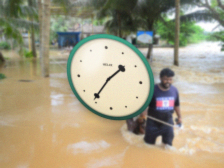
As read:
h=1 m=36
